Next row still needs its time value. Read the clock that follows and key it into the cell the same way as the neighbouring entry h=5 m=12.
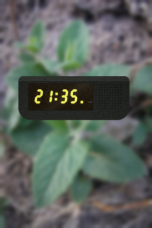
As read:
h=21 m=35
